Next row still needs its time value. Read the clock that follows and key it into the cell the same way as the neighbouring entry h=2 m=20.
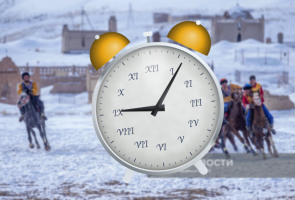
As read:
h=9 m=6
